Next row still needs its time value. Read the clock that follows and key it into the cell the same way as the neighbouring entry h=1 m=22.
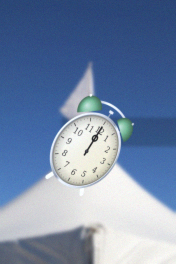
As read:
h=12 m=0
